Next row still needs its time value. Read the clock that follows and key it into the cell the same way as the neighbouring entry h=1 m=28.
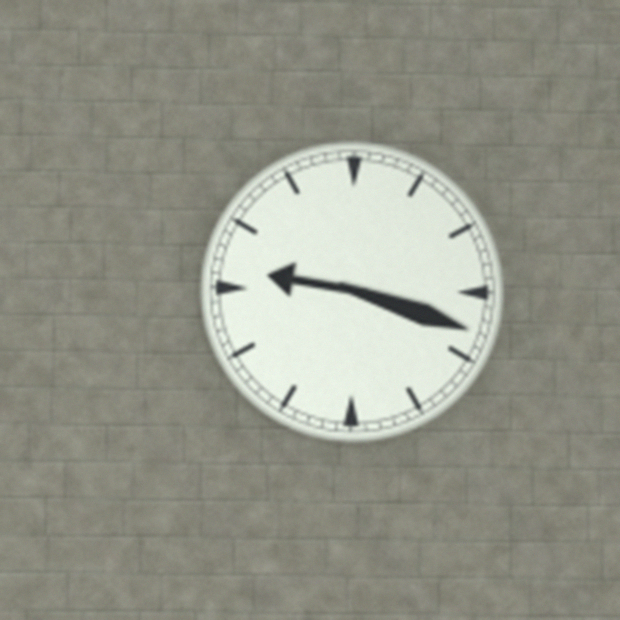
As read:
h=9 m=18
